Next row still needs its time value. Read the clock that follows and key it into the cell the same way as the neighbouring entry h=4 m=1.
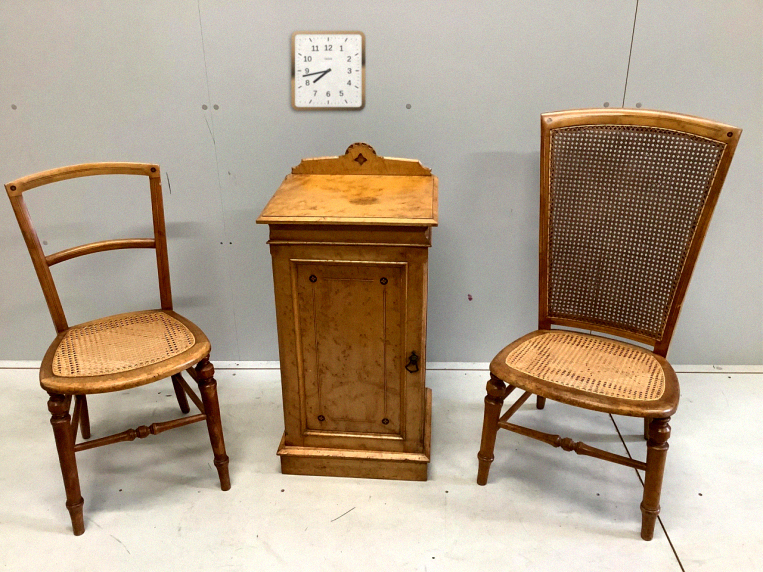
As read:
h=7 m=43
